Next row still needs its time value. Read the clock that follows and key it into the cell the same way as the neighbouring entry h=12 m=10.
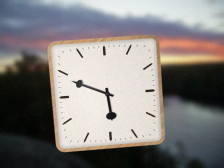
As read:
h=5 m=49
